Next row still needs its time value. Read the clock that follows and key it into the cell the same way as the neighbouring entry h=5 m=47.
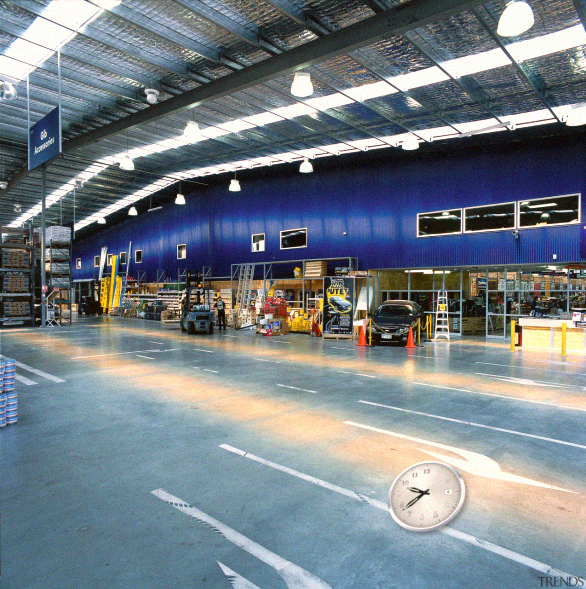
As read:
h=9 m=38
